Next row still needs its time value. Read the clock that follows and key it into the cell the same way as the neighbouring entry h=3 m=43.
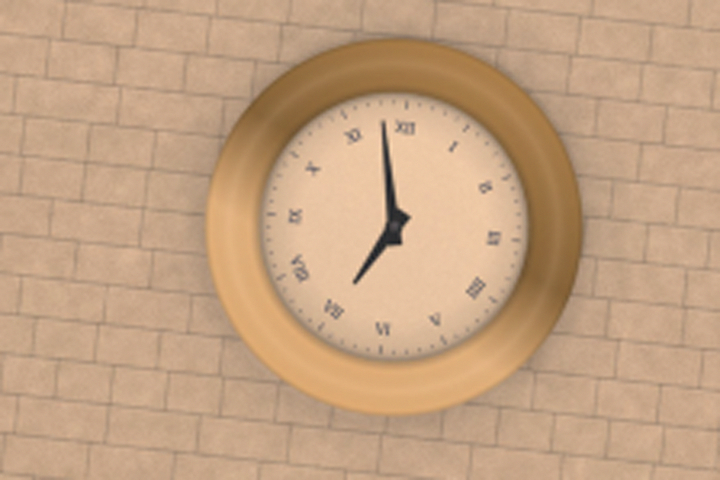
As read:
h=6 m=58
